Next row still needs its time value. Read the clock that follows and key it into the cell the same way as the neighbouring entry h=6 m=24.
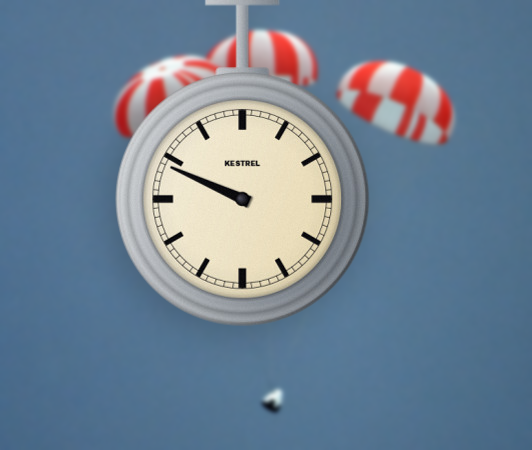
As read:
h=9 m=49
